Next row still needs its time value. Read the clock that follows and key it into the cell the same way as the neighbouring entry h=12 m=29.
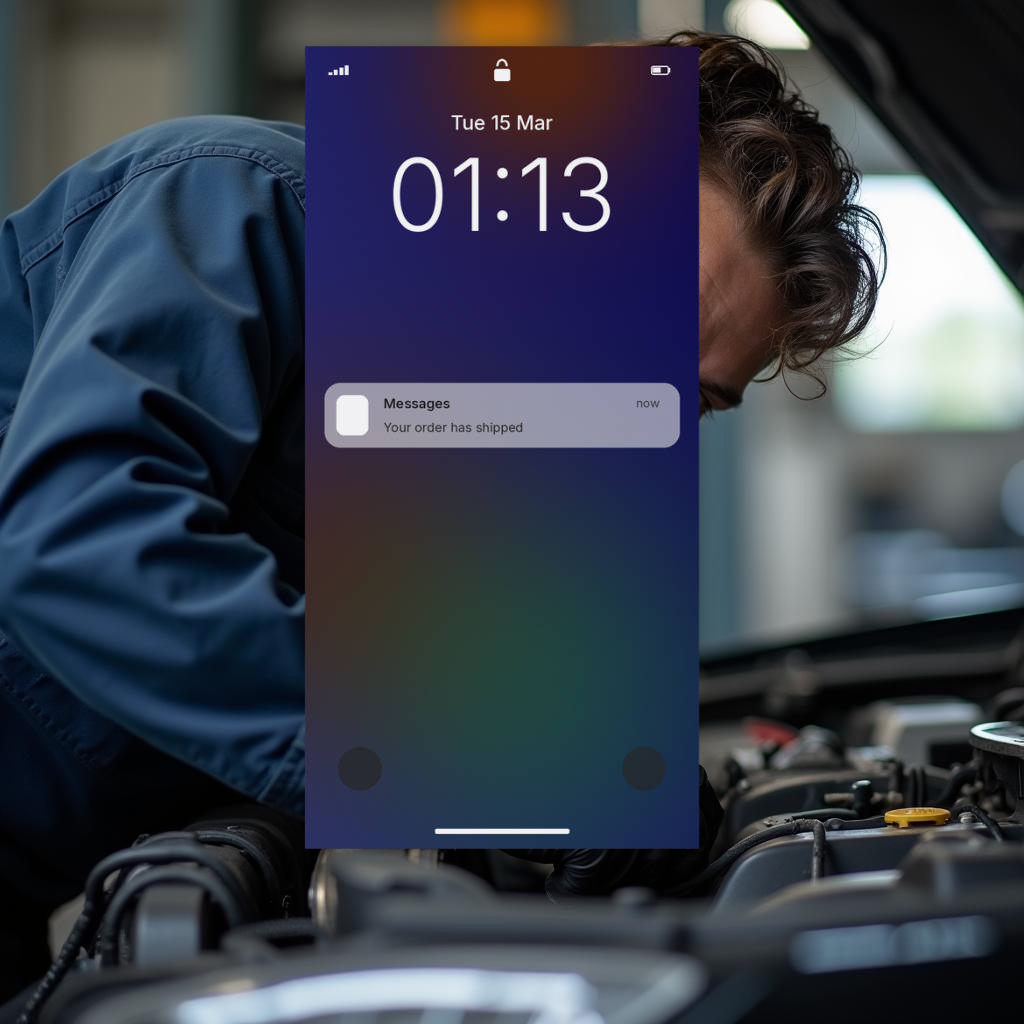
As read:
h=1 m=13
